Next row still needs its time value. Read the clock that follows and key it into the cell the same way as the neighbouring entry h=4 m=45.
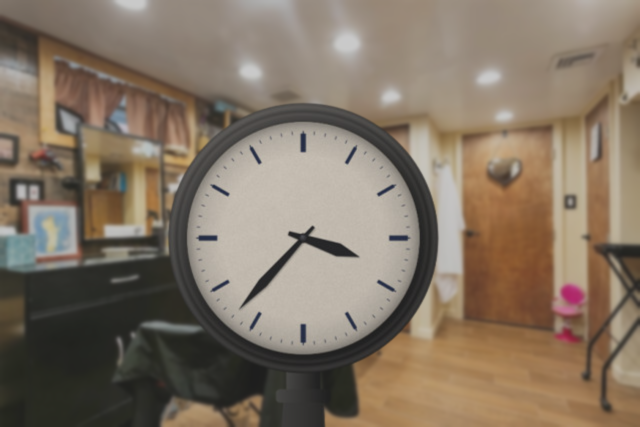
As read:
h=3 m=37
